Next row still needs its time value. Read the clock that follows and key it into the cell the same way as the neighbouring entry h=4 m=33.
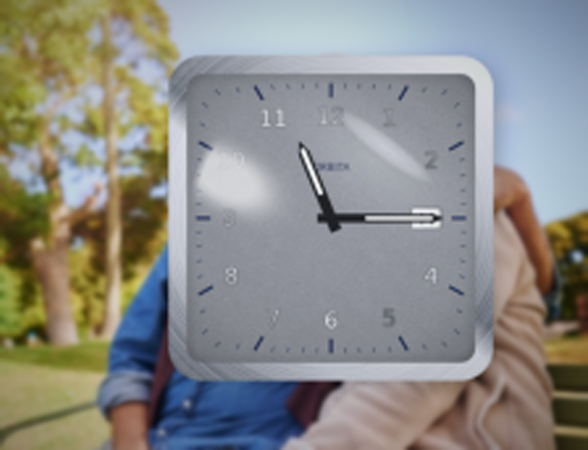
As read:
h=11 m=15
